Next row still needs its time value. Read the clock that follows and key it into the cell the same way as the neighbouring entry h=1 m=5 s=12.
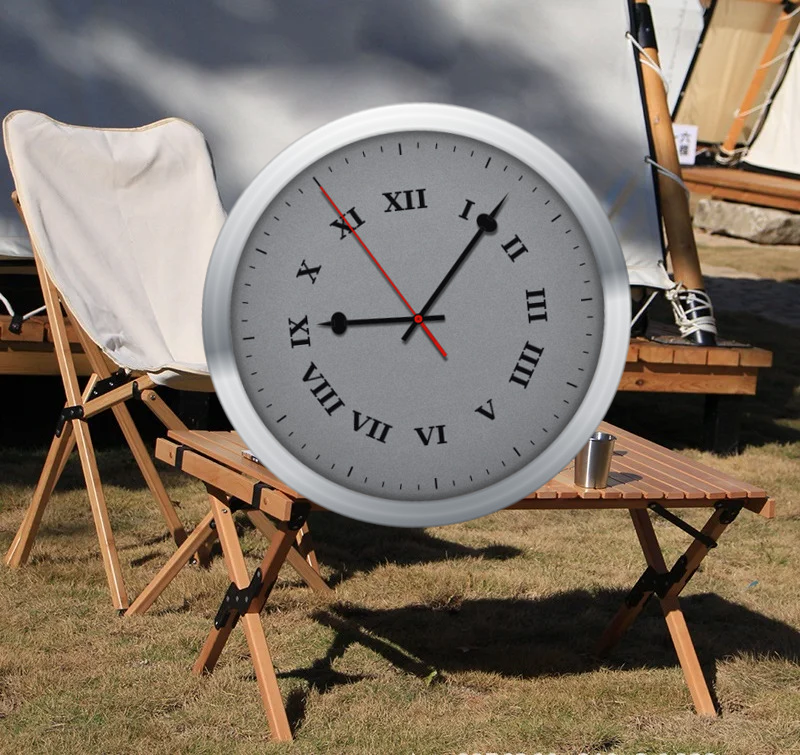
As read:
h=9 m=6 s=55
